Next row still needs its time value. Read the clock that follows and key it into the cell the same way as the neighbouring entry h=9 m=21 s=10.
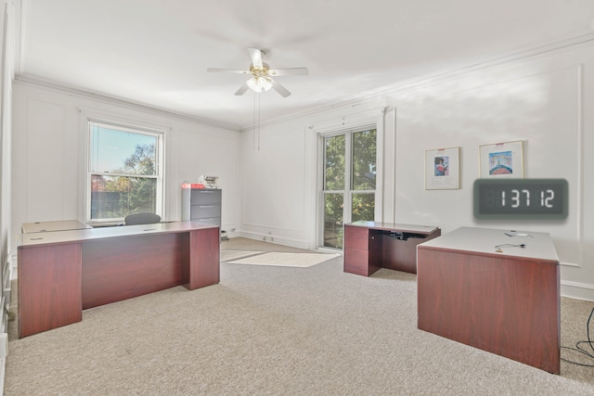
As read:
h=1 m=37 s=12
